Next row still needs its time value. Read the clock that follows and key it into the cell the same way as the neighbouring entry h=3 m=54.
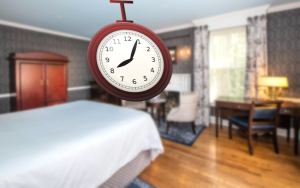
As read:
h=8 m=4
